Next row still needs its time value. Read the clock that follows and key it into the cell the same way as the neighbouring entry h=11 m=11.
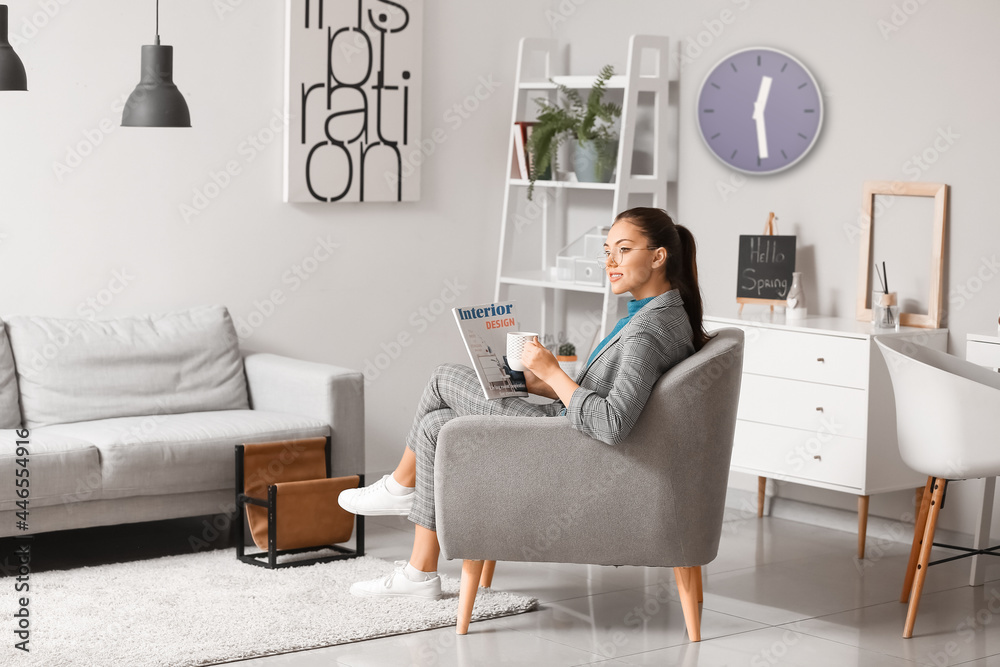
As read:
h=12 m=29
